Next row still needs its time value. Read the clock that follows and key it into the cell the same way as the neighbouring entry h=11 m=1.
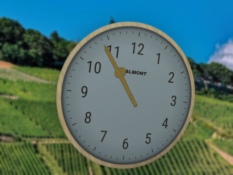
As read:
h=10 m=54
